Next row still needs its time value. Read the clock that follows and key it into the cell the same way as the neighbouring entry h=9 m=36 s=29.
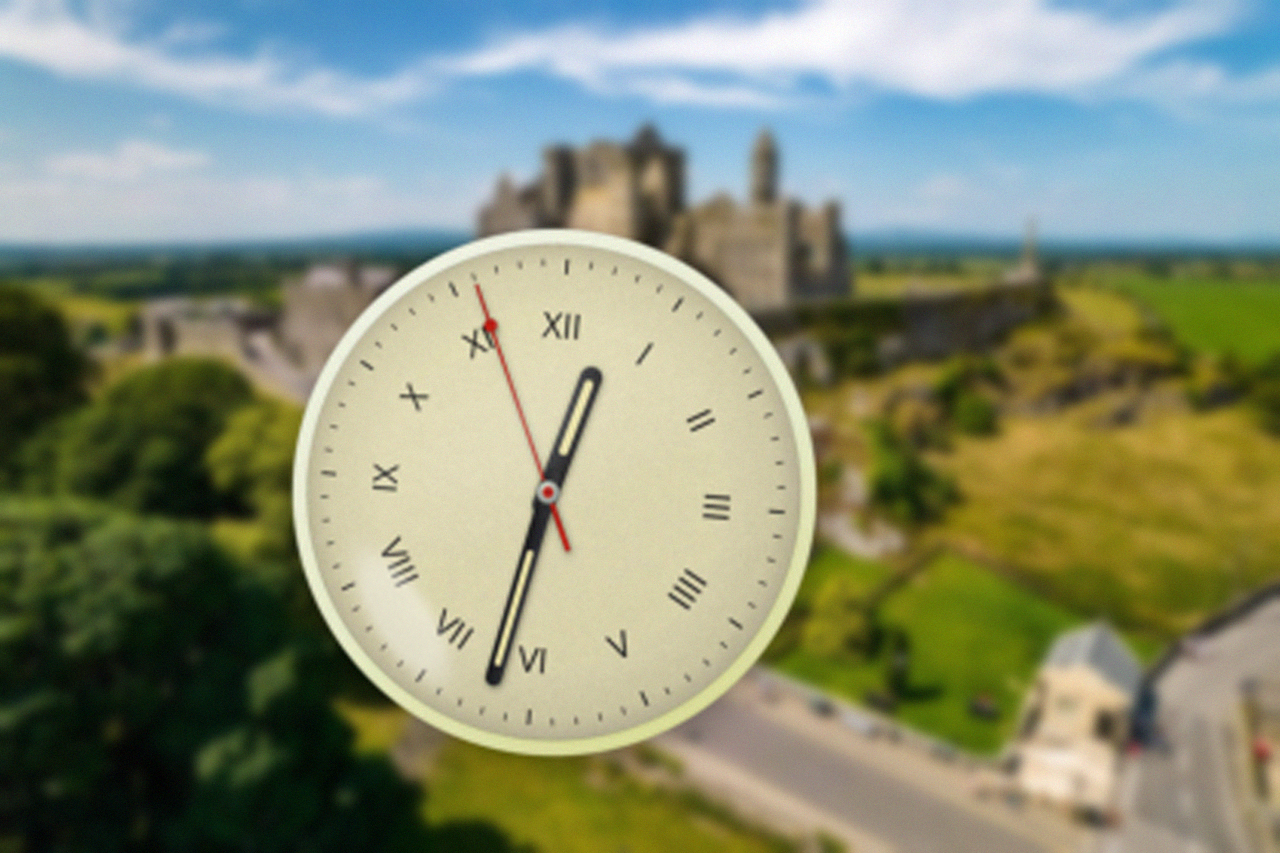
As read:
h=12 m=31 s=56
